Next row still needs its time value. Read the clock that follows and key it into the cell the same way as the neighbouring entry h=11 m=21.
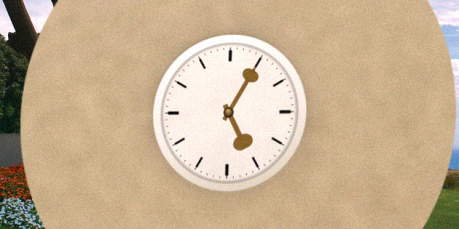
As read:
h=5 m=5
